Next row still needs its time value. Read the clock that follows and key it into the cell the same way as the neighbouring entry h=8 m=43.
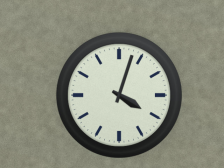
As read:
h=4 m=3
